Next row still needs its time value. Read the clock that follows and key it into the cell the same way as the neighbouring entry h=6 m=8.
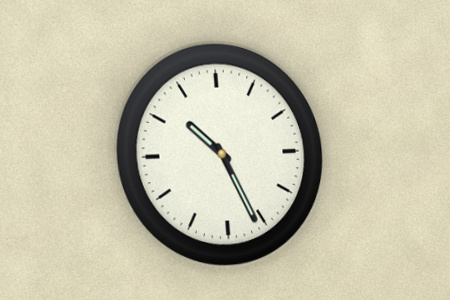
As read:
h=10 m=26
